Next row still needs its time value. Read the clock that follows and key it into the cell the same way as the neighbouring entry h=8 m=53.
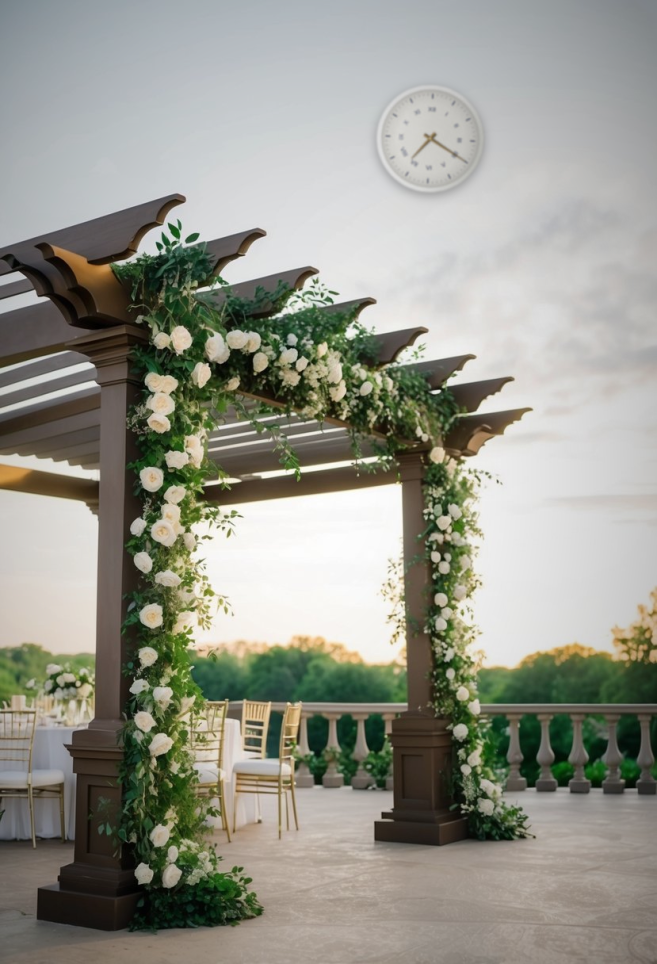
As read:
h=7 m=20
